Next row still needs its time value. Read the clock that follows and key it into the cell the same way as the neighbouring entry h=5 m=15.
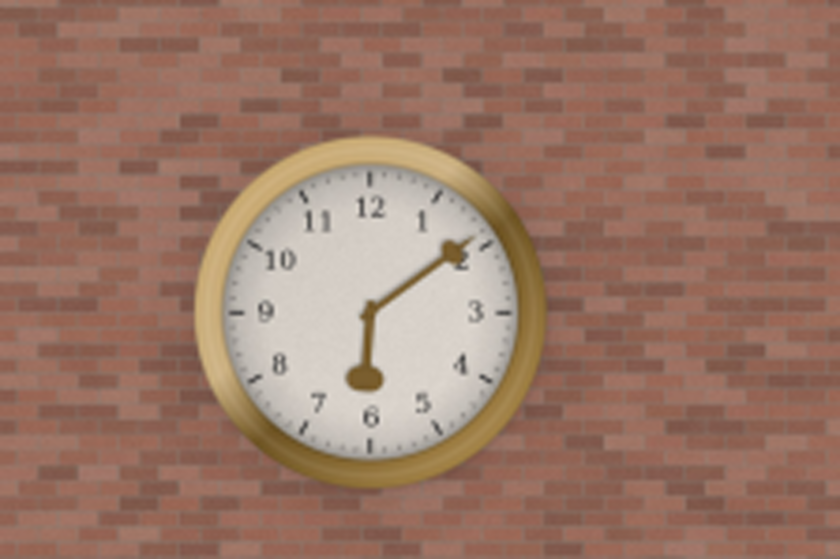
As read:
h=6 m=9
